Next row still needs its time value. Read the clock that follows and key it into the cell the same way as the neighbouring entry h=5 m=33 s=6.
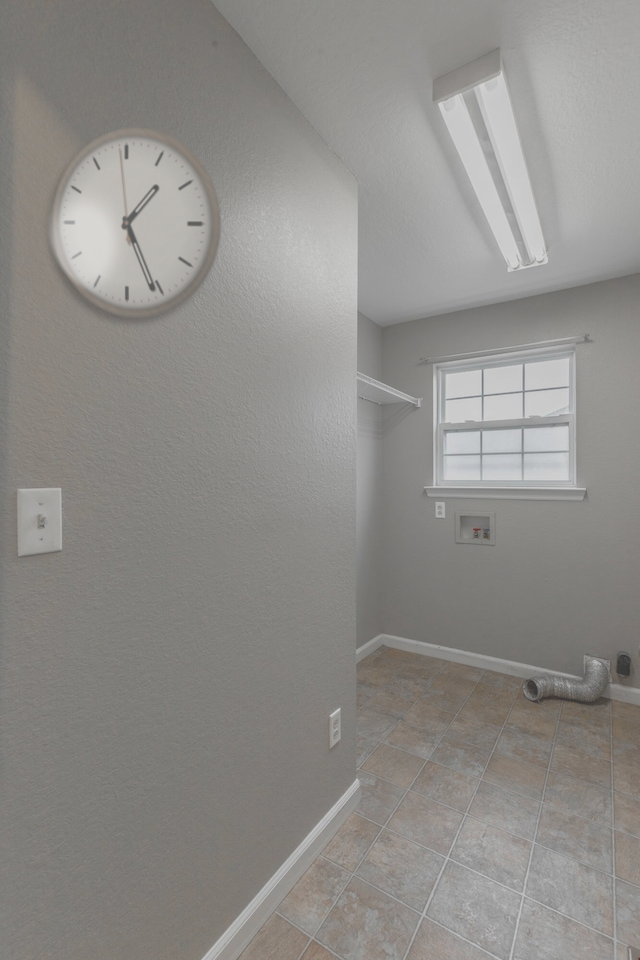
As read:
h=1 m=25 s=59
